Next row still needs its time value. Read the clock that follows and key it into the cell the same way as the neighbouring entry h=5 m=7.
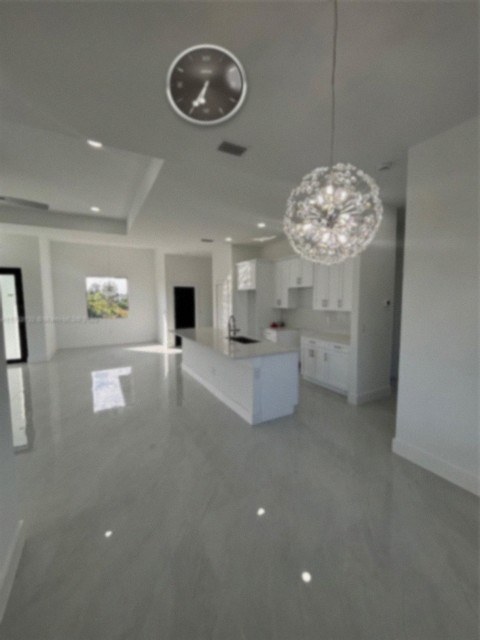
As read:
h=6 m=35
